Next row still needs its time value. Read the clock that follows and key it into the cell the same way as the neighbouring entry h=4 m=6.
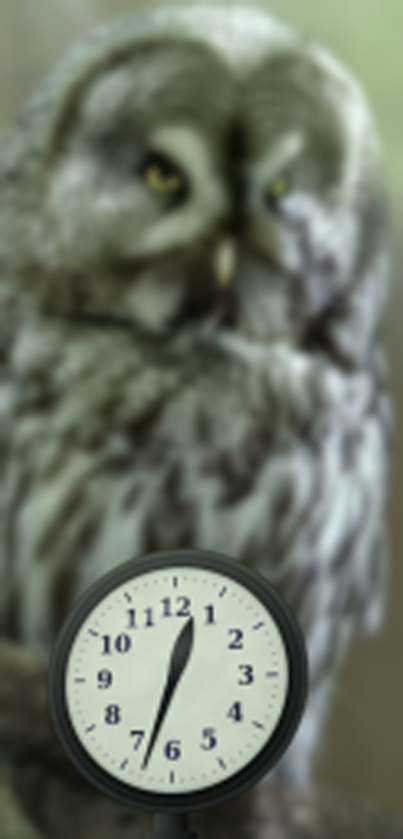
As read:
h=12 m=33
